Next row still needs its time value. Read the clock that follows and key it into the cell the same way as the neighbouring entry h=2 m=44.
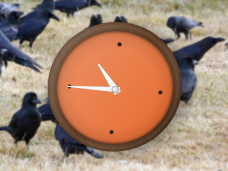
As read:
h=10 m=45
